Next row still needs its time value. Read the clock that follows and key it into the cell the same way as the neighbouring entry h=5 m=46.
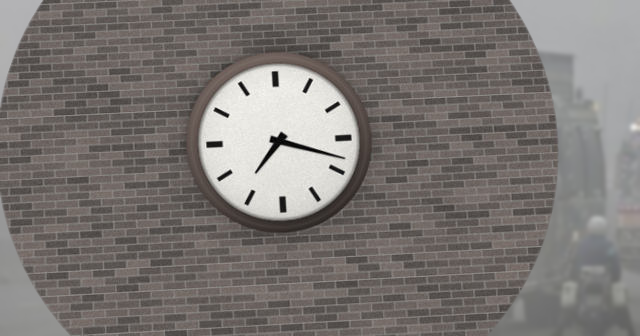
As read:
h=7 m=18
